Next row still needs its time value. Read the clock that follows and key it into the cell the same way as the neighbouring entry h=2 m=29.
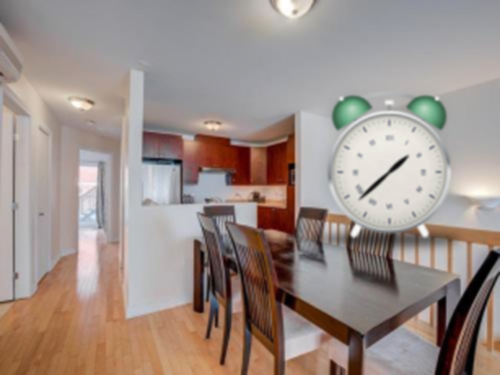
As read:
h=1 m=38
